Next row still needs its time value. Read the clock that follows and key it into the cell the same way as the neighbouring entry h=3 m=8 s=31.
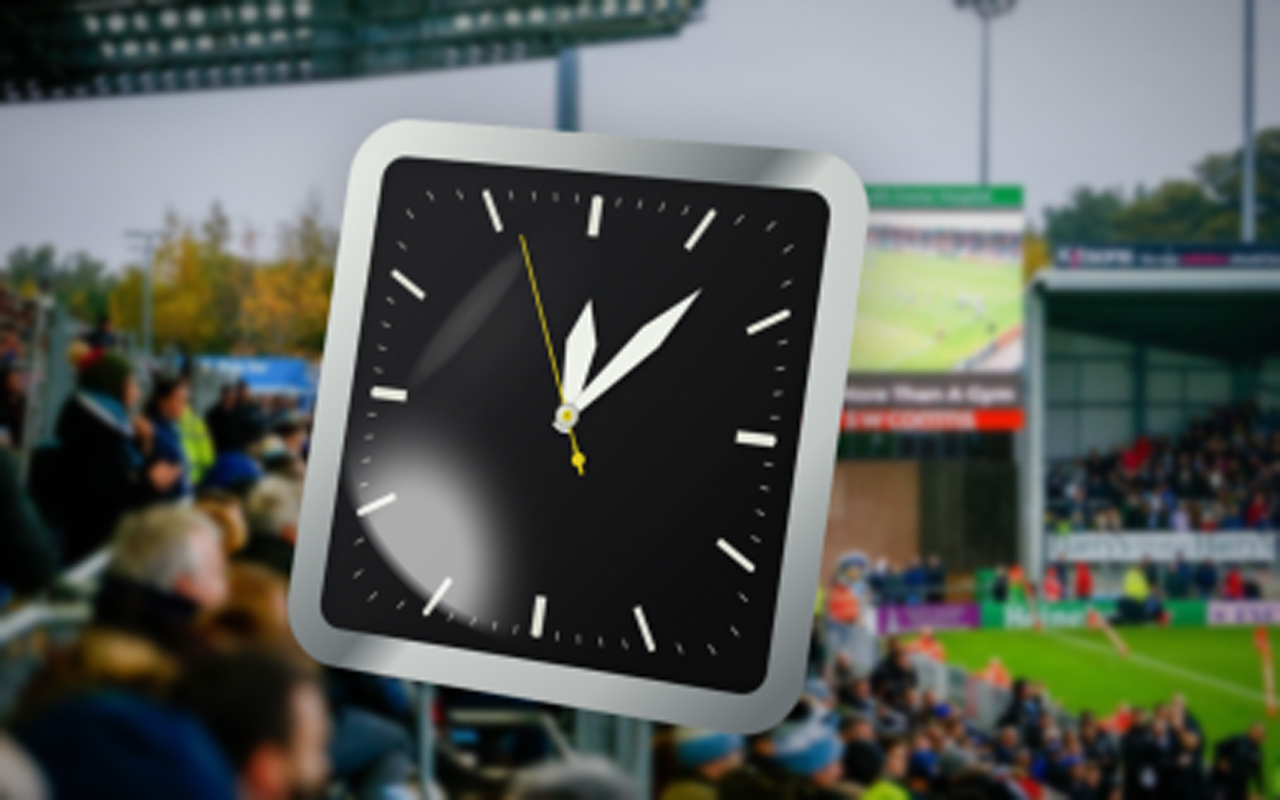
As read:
h=12 m=6 s=56
